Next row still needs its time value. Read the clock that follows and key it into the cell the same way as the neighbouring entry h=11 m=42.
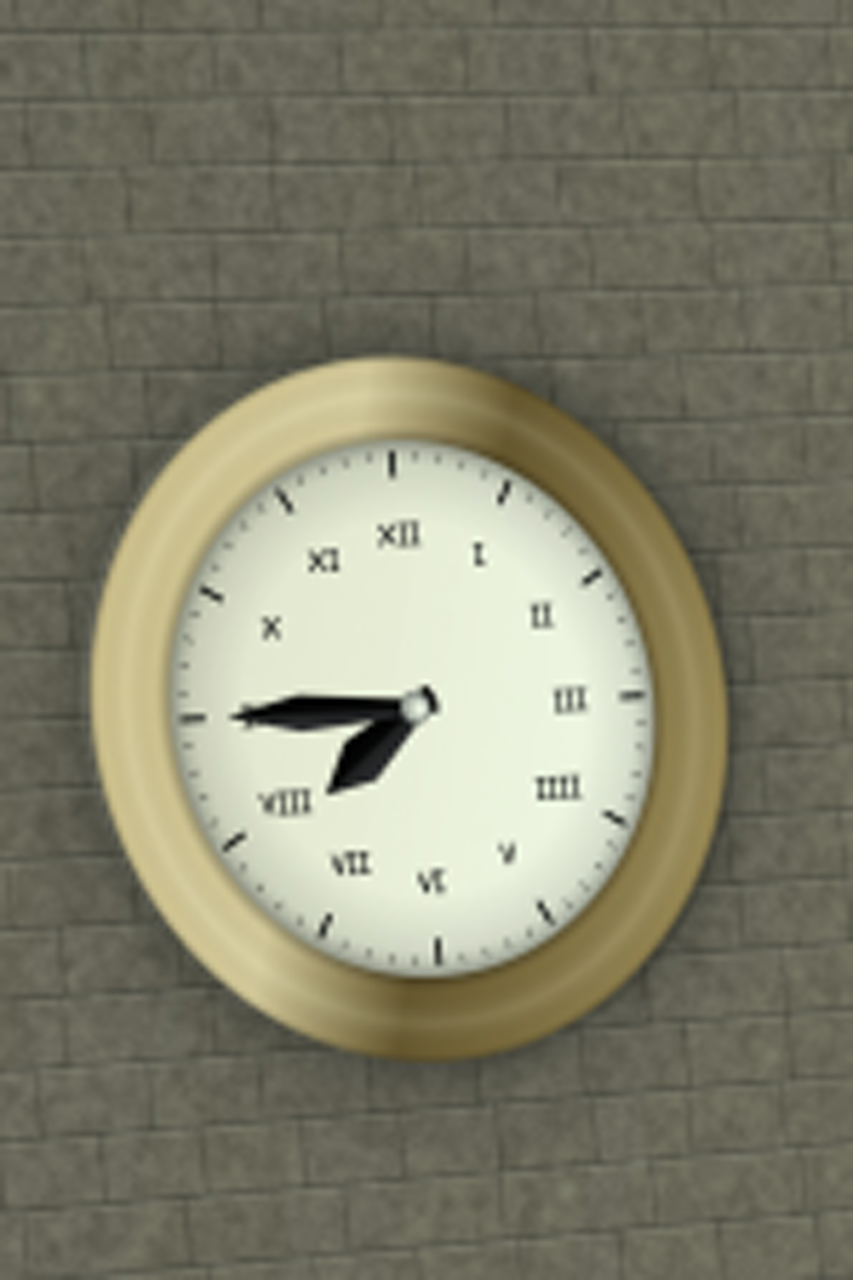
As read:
h=7 m=45
